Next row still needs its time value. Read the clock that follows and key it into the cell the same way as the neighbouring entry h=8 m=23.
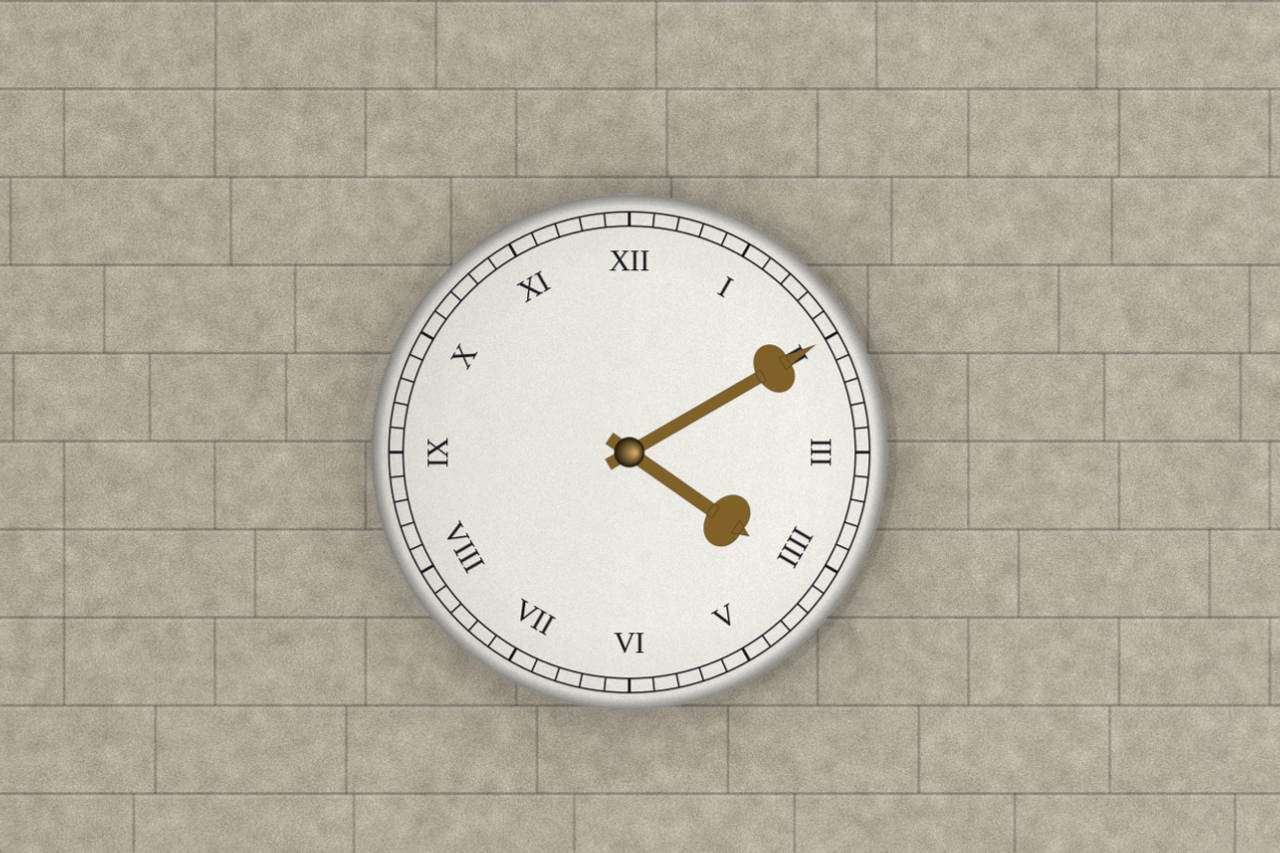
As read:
h=4 m=10
